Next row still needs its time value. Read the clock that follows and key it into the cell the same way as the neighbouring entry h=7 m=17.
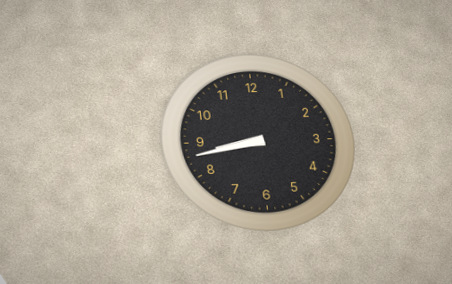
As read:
h=8 m=43
